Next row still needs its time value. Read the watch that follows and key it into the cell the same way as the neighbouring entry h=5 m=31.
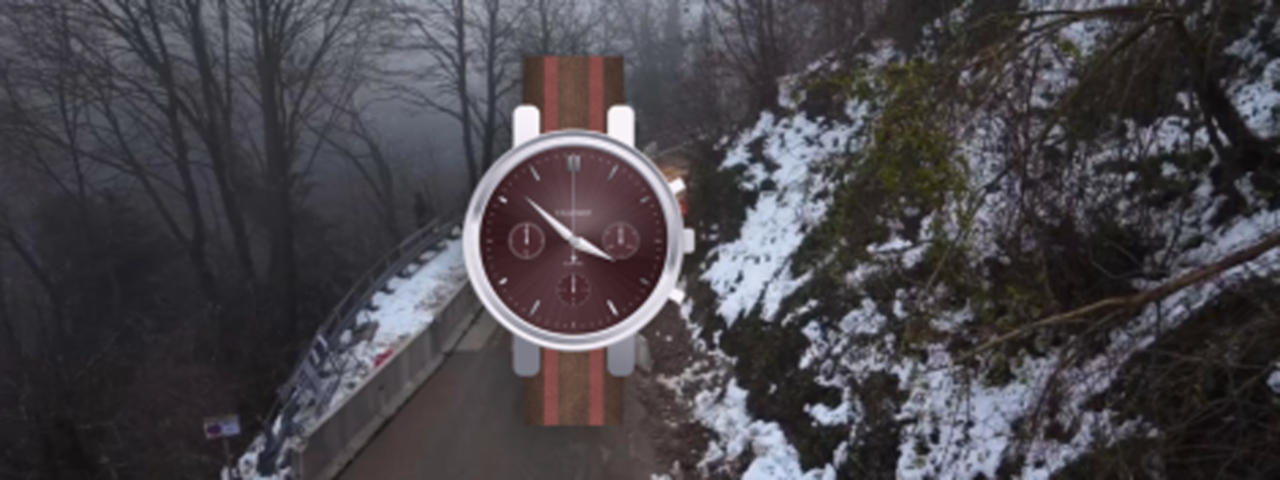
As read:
h=3 m=52
